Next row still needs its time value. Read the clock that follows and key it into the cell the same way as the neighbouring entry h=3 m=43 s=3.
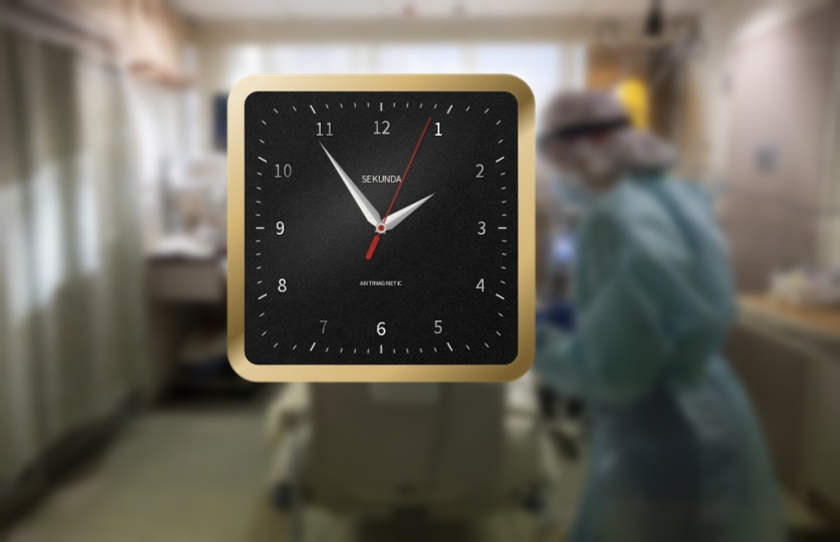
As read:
h=1 m=54 s=4
